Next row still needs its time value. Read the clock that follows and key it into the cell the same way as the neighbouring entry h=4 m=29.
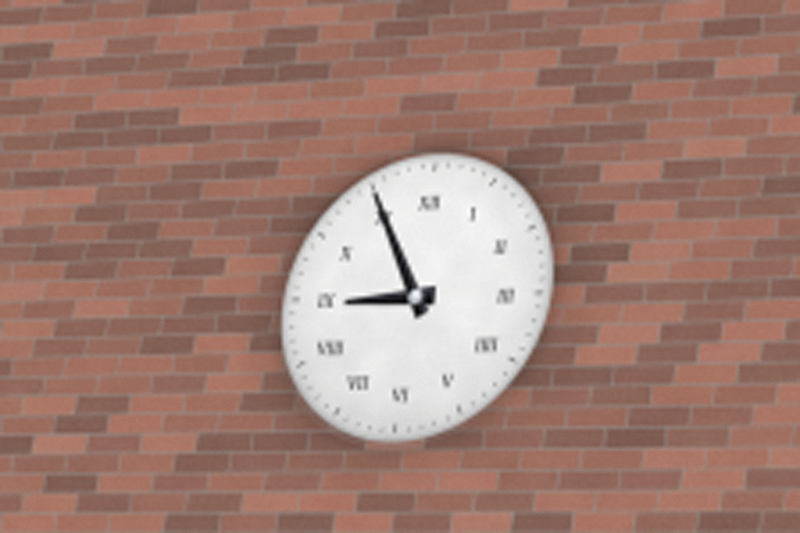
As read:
h=8 m=55
